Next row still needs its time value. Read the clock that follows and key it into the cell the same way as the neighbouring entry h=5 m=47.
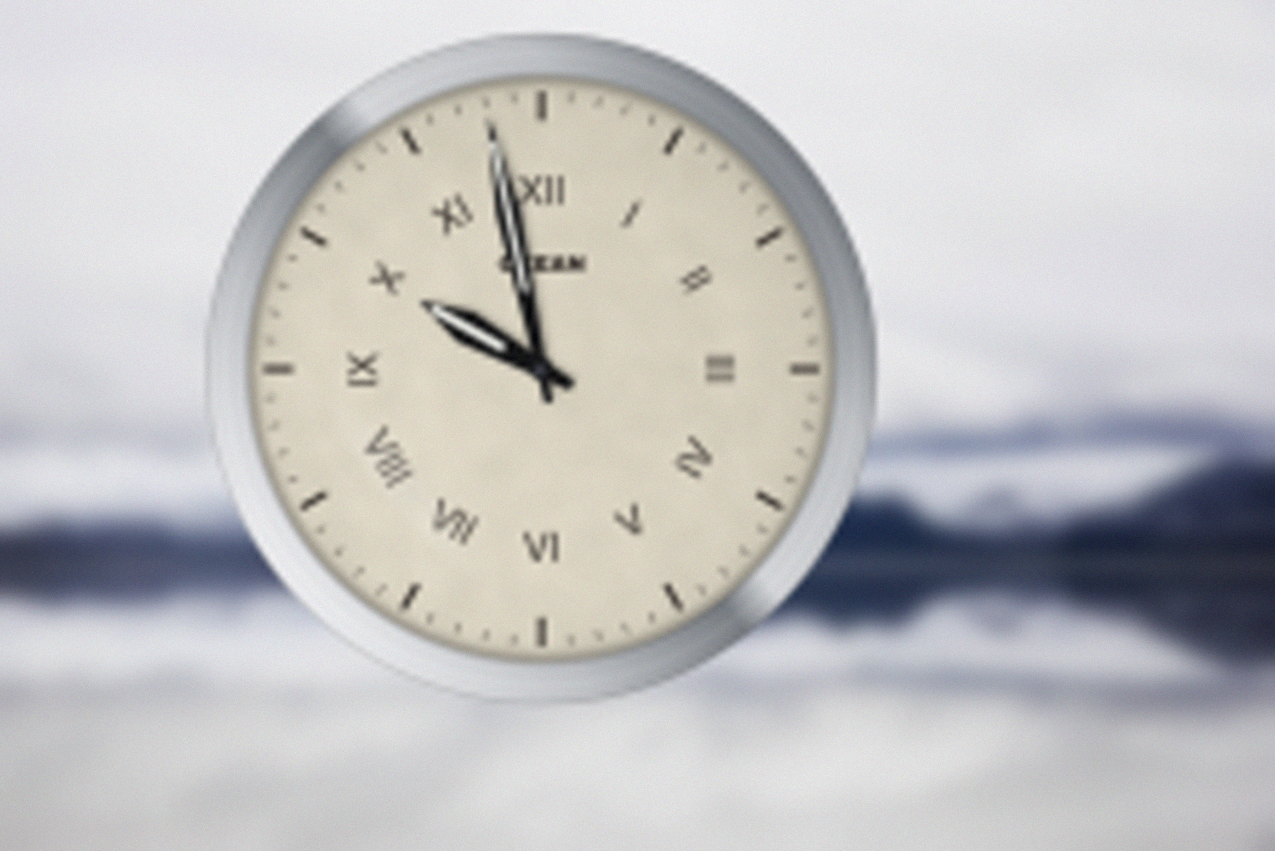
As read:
h=9 m=58
